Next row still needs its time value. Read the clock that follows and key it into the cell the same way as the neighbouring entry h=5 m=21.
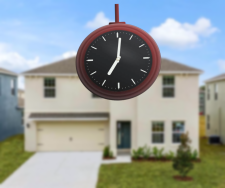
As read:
h=7 m=1
